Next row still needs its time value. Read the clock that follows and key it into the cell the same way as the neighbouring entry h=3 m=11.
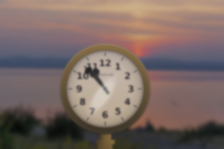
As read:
h=10 m=53
